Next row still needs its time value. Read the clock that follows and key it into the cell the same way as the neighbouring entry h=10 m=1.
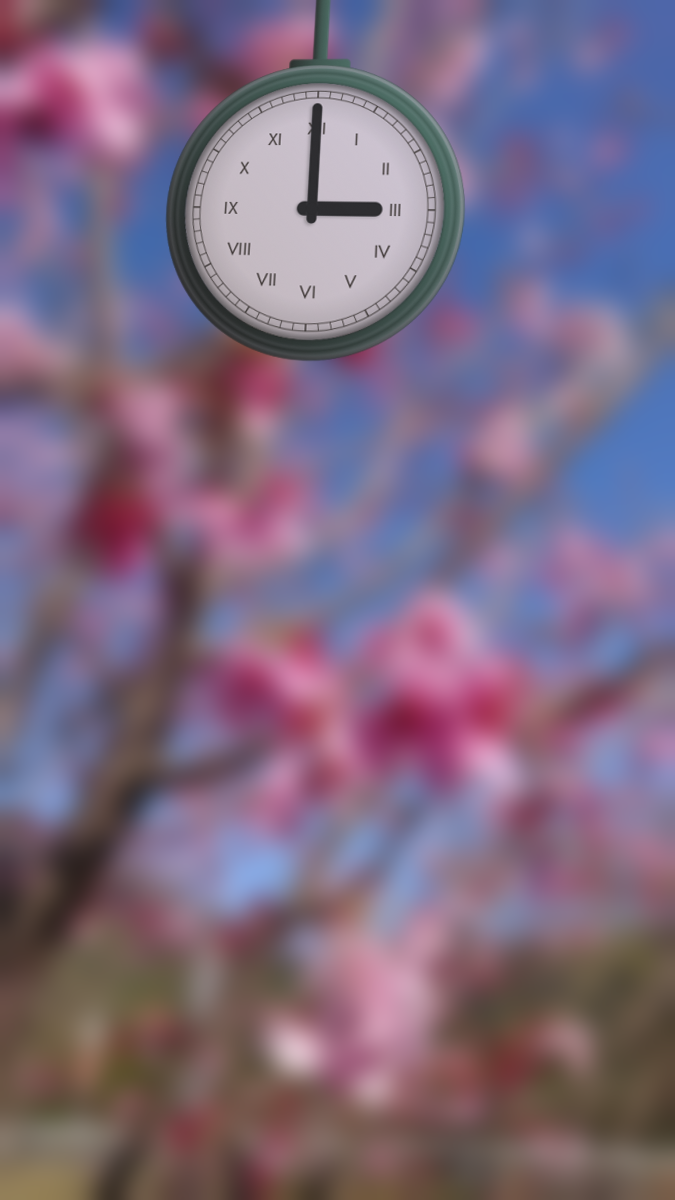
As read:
h=3 m=0
